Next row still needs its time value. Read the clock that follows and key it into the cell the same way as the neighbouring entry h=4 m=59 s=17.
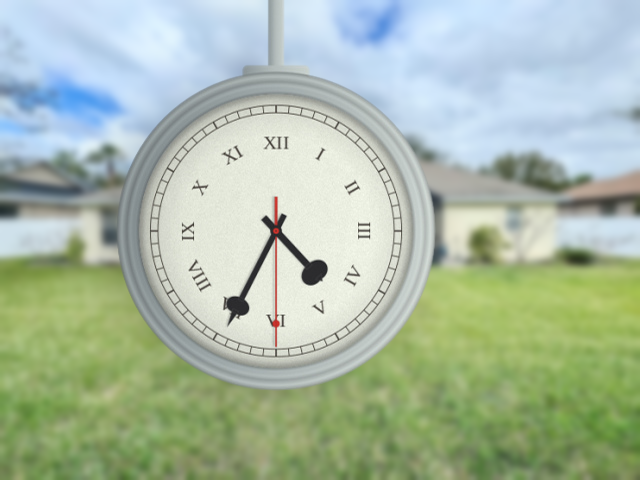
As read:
h=4 m=34 s=30
